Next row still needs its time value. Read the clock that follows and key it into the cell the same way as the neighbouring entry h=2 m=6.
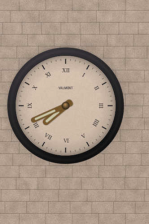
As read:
h=7 m=41
